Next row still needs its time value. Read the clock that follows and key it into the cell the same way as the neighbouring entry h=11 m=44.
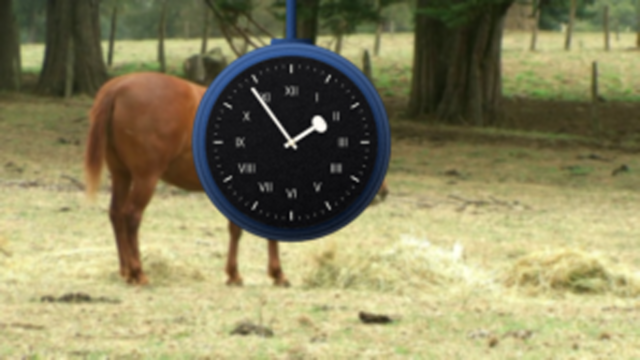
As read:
h=1 m=54
